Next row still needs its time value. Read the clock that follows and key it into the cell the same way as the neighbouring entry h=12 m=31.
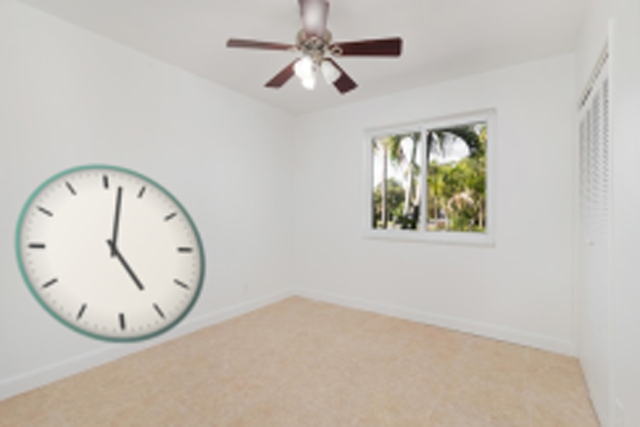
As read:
h=5 m=2
